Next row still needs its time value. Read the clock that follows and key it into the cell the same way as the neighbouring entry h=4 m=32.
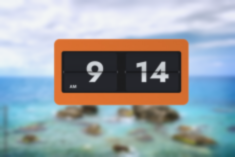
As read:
h=9 m=14
